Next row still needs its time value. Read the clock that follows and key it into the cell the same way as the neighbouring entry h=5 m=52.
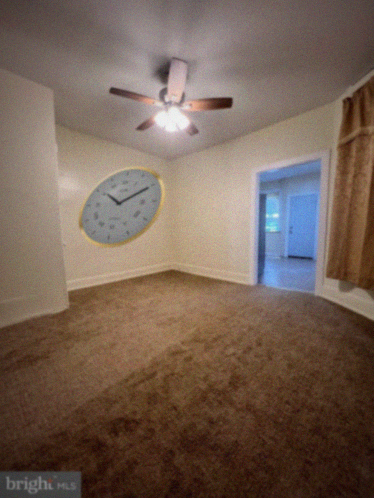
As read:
h=10 m=10
